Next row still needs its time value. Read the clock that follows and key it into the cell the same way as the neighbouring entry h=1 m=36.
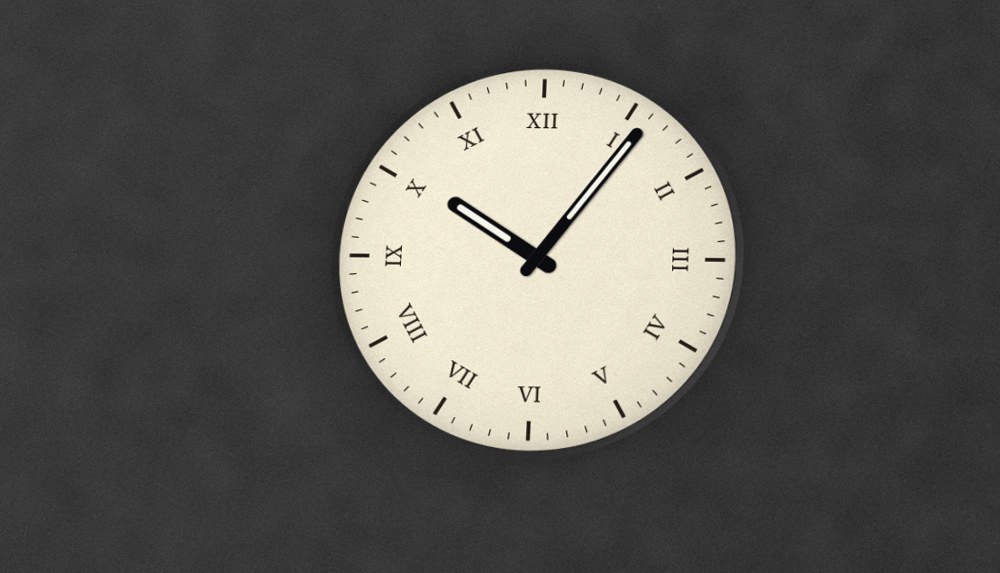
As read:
h=10 m=6
